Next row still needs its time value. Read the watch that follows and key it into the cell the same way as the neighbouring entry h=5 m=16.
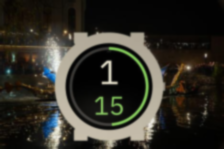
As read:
h=1 m=15
